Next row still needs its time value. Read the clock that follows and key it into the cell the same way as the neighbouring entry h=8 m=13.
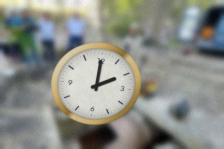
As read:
h=2 m=0
